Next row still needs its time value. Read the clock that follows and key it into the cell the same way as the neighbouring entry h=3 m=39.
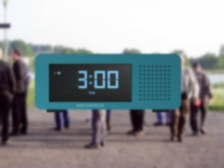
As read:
h=3 m=0
